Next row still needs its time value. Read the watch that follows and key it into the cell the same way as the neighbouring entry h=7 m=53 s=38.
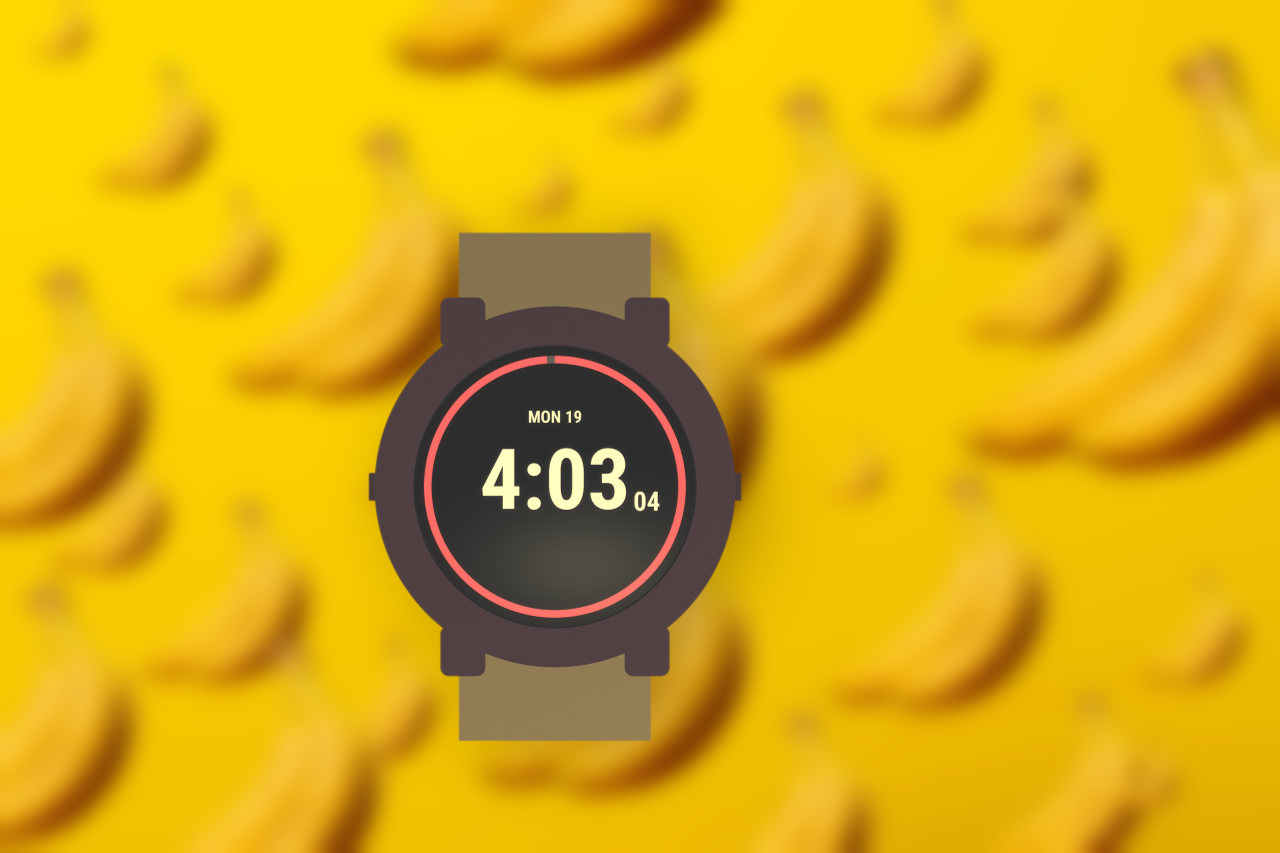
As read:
h=4 m=3 s=4
